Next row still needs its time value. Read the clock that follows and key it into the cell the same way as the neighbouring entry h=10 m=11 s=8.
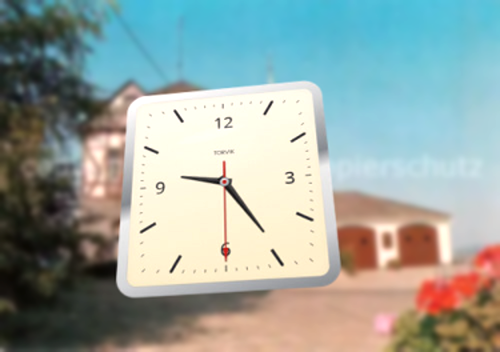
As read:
h=9 m=24 s=30
